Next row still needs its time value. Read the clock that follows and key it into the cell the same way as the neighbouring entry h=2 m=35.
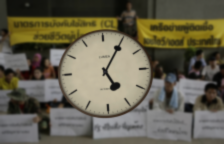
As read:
h=5 m=5
